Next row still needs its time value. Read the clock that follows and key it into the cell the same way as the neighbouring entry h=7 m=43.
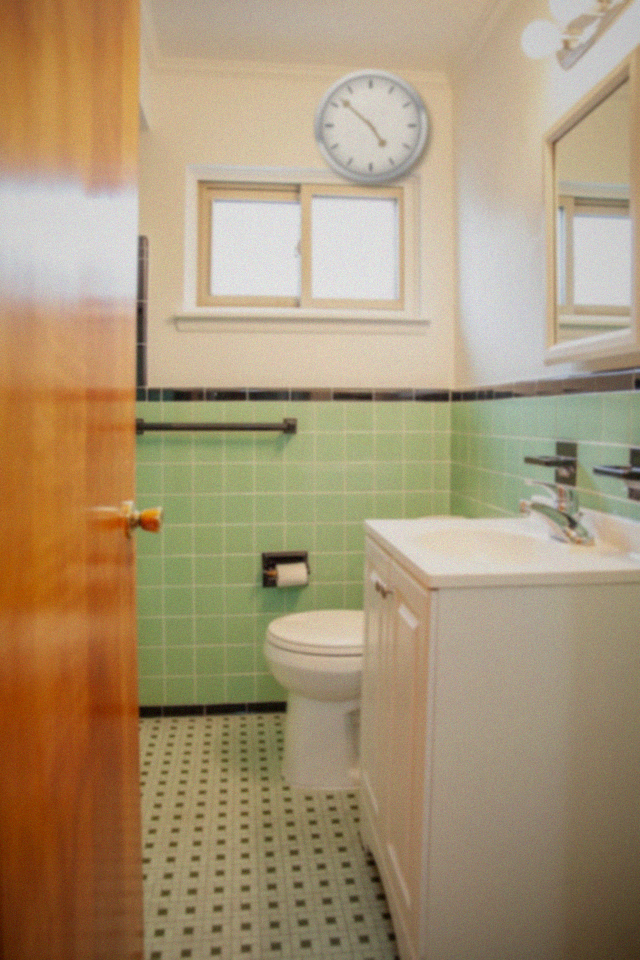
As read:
h=4 m=52
